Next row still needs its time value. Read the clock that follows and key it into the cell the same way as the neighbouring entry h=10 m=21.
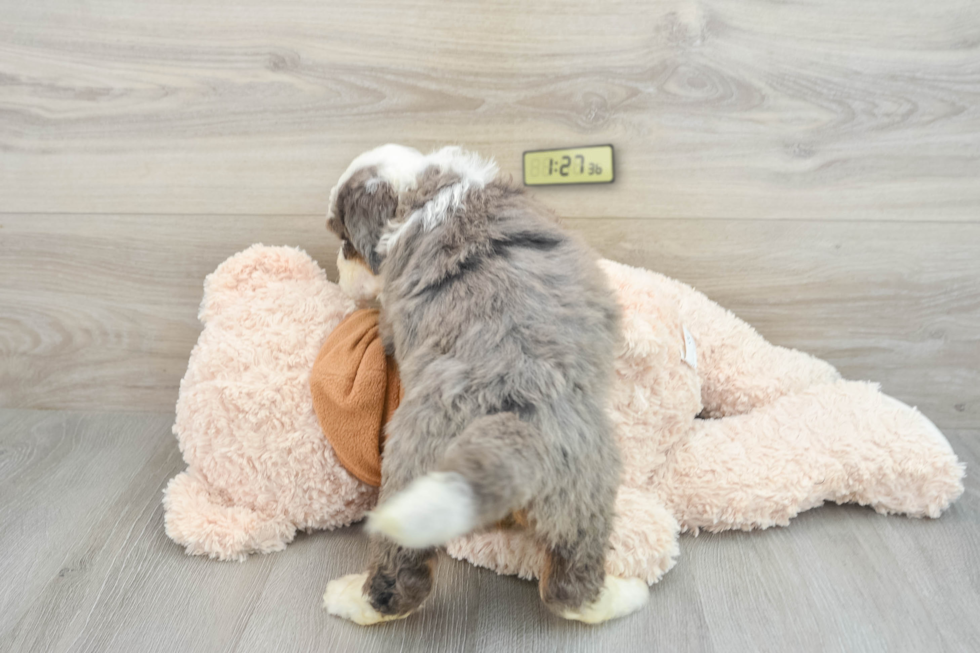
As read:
h=1 m=27
